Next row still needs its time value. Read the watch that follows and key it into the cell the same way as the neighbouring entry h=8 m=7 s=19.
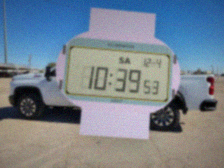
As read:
h=10 m=39 s=53
